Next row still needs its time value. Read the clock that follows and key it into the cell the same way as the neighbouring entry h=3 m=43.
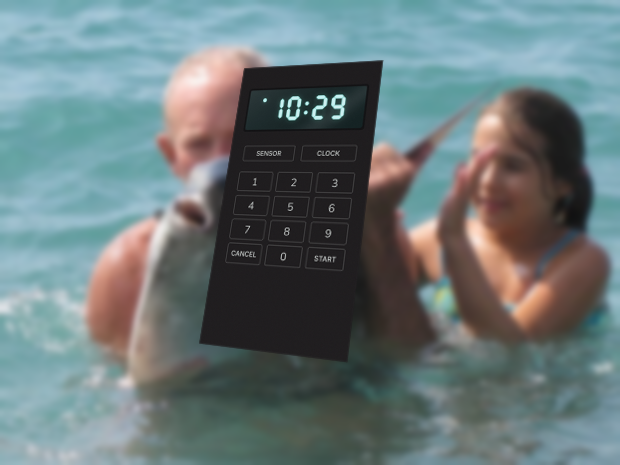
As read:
h=10 m=29
